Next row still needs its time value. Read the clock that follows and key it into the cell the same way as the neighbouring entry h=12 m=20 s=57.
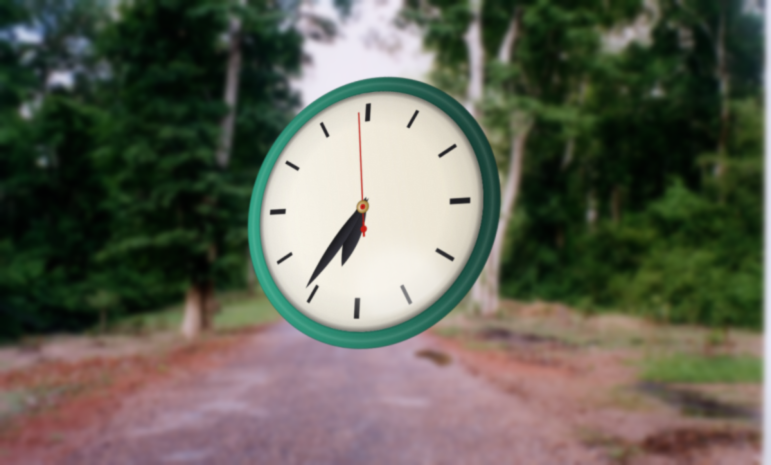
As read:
h=6 m=35 s=59
